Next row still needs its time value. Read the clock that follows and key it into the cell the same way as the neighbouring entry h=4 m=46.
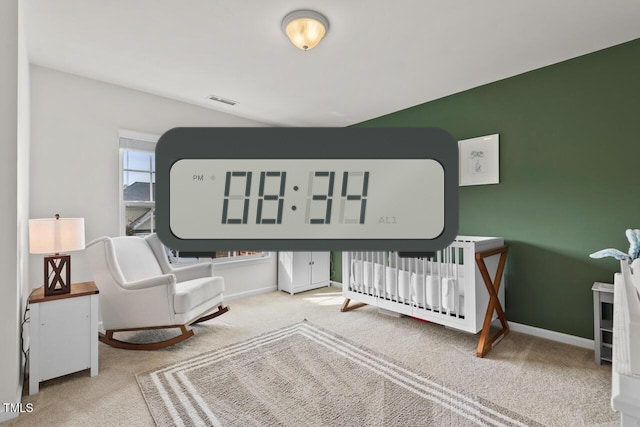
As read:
h=8 m=34
